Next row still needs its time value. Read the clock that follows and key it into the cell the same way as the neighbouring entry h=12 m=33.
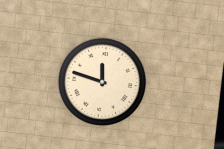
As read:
h=11 m=47
